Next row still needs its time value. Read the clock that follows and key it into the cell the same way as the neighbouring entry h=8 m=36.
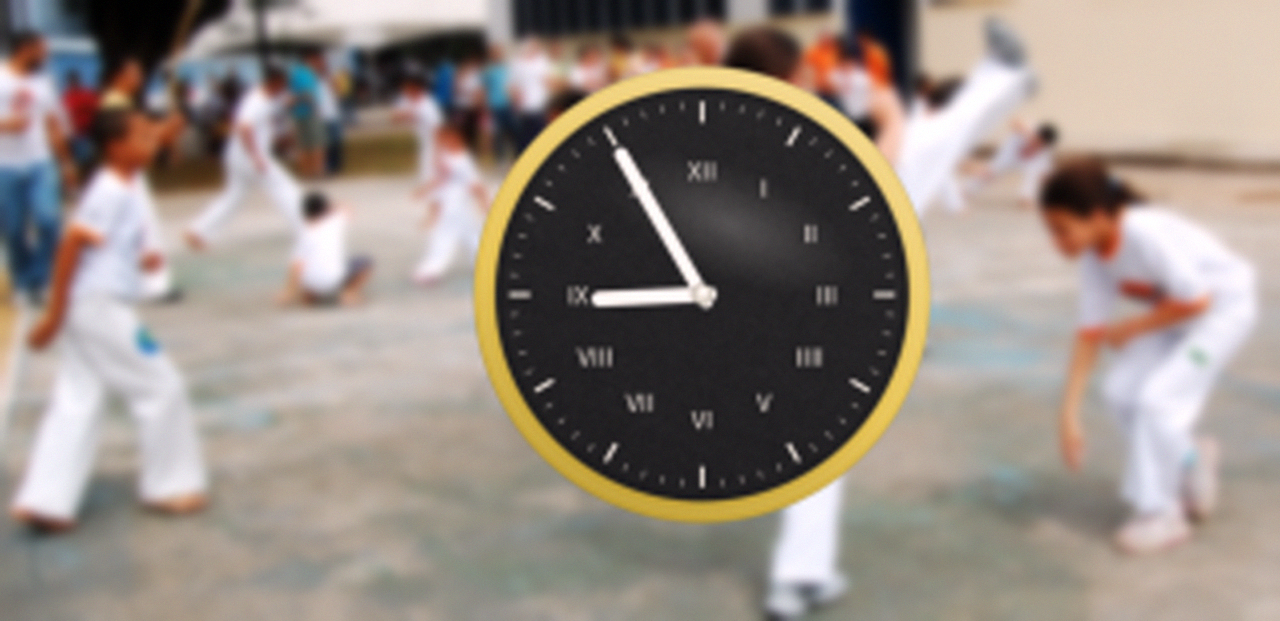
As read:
h=8 m=55
